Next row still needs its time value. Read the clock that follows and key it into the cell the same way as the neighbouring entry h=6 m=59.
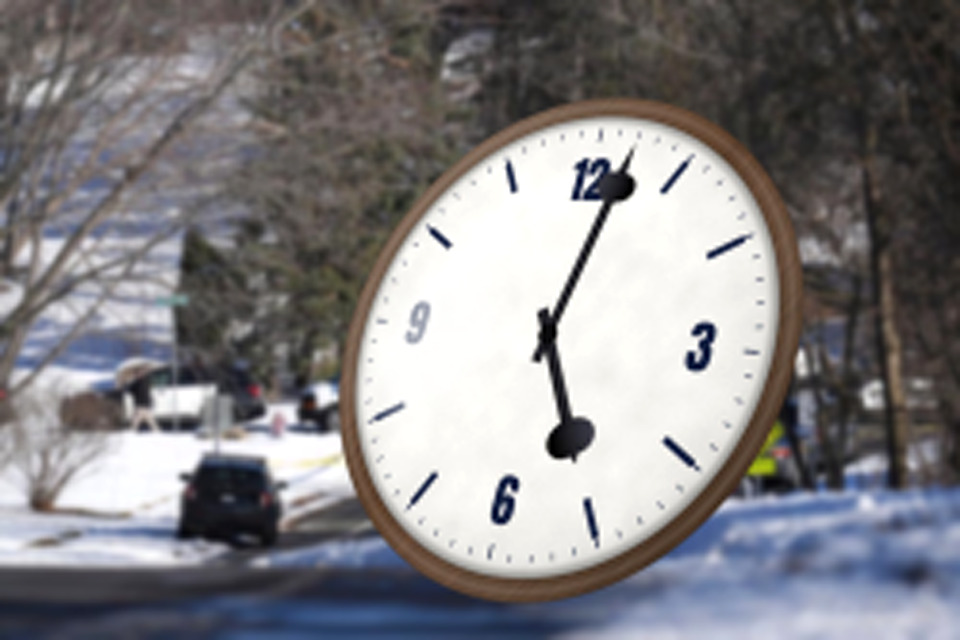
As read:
h=5 m=2
